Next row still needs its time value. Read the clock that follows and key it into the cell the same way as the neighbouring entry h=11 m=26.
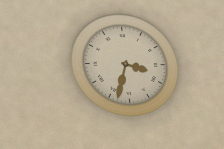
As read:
h=3 m=33
